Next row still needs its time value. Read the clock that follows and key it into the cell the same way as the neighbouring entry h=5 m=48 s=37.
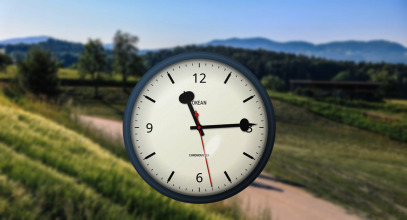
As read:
h=11 m=14 s=28
